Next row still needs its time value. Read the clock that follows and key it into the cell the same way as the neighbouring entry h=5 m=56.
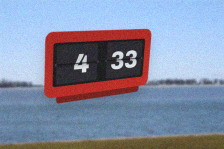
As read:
h=4 m=33
